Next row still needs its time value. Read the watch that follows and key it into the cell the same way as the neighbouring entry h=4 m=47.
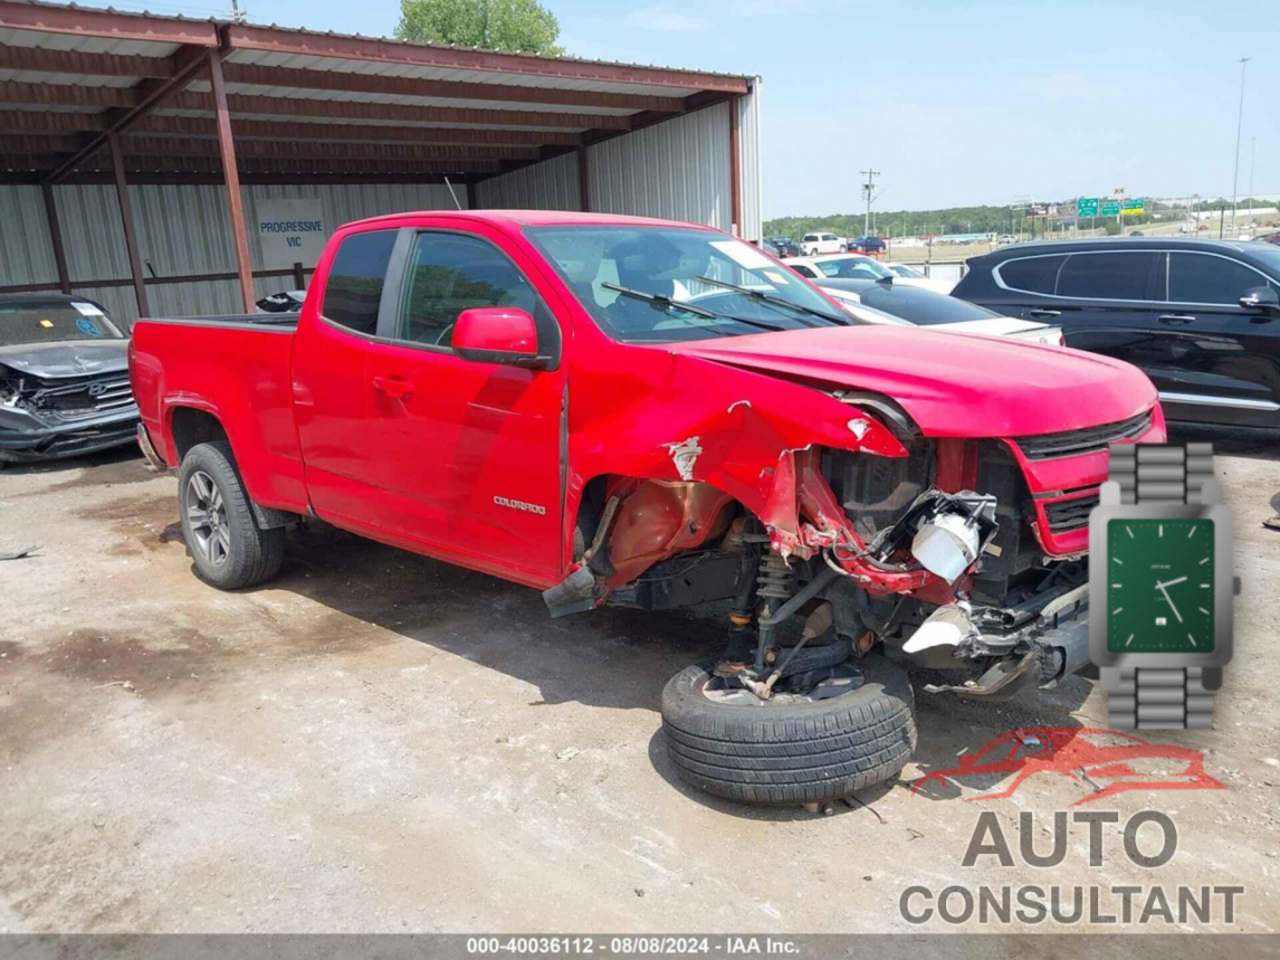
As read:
h=2 m=25
